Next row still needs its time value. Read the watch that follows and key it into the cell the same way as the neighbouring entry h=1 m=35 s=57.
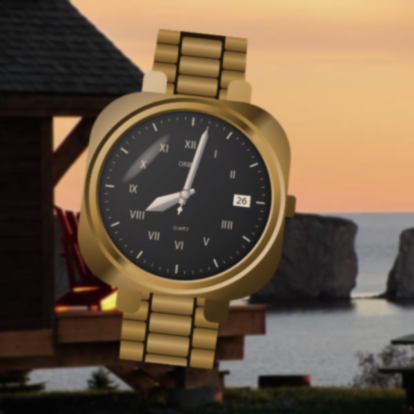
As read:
h=8 m=2 s=2
